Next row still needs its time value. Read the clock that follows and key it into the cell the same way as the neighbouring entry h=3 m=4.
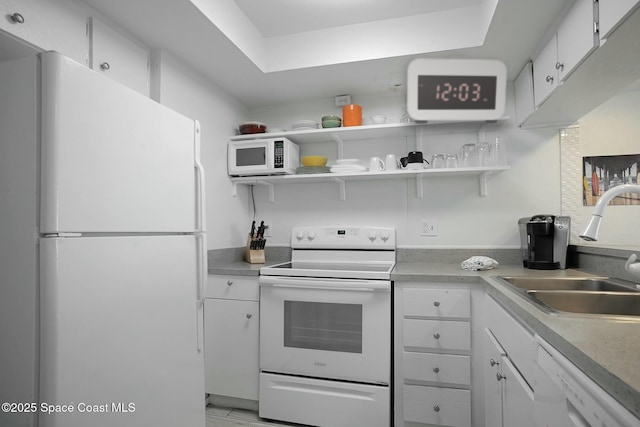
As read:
h=12 m=3
